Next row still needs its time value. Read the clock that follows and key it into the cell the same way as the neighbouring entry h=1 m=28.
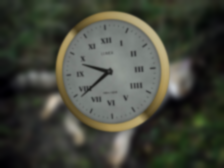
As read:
h=9 m=39
